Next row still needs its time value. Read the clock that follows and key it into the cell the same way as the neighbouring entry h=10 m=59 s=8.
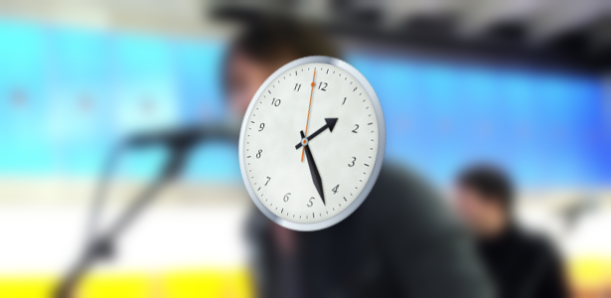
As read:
h=1 m=22 s=58
